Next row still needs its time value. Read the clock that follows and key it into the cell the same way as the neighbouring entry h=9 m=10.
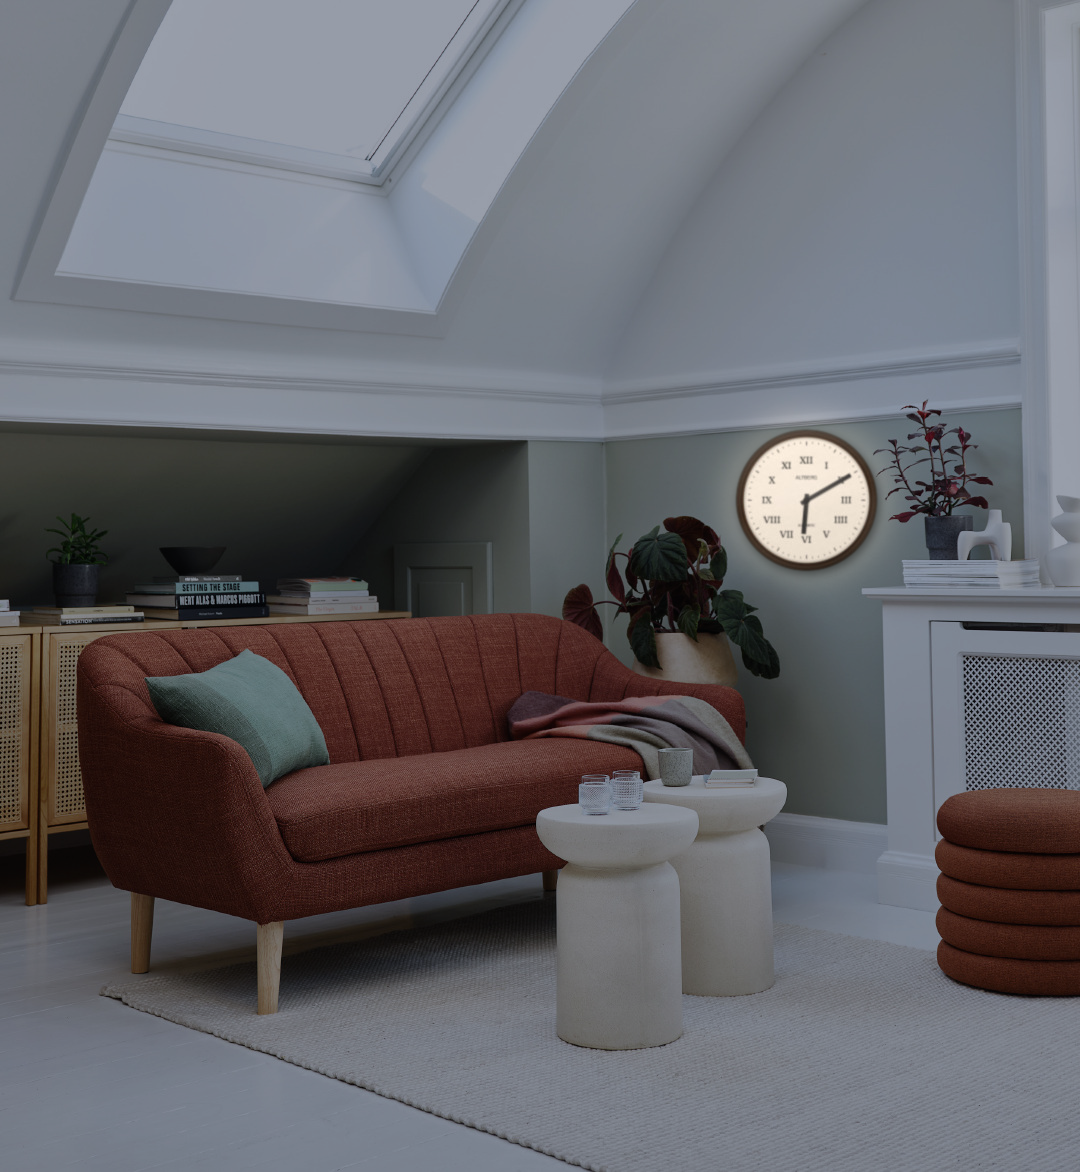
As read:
h=6 m=10
